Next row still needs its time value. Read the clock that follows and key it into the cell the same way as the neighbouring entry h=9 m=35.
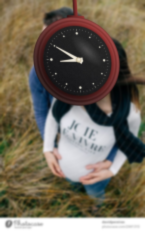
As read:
h=8 m=50
